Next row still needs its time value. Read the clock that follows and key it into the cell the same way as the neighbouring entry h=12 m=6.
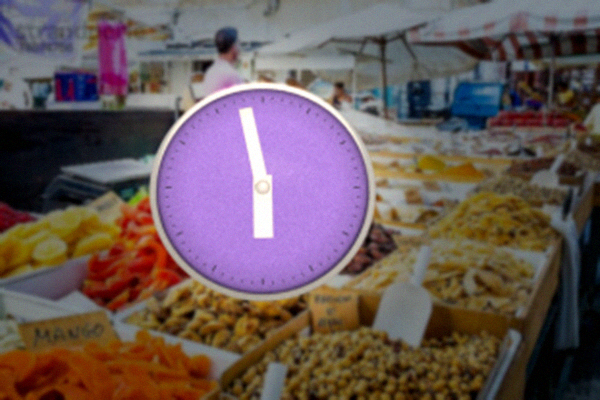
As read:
h=5 m=58
